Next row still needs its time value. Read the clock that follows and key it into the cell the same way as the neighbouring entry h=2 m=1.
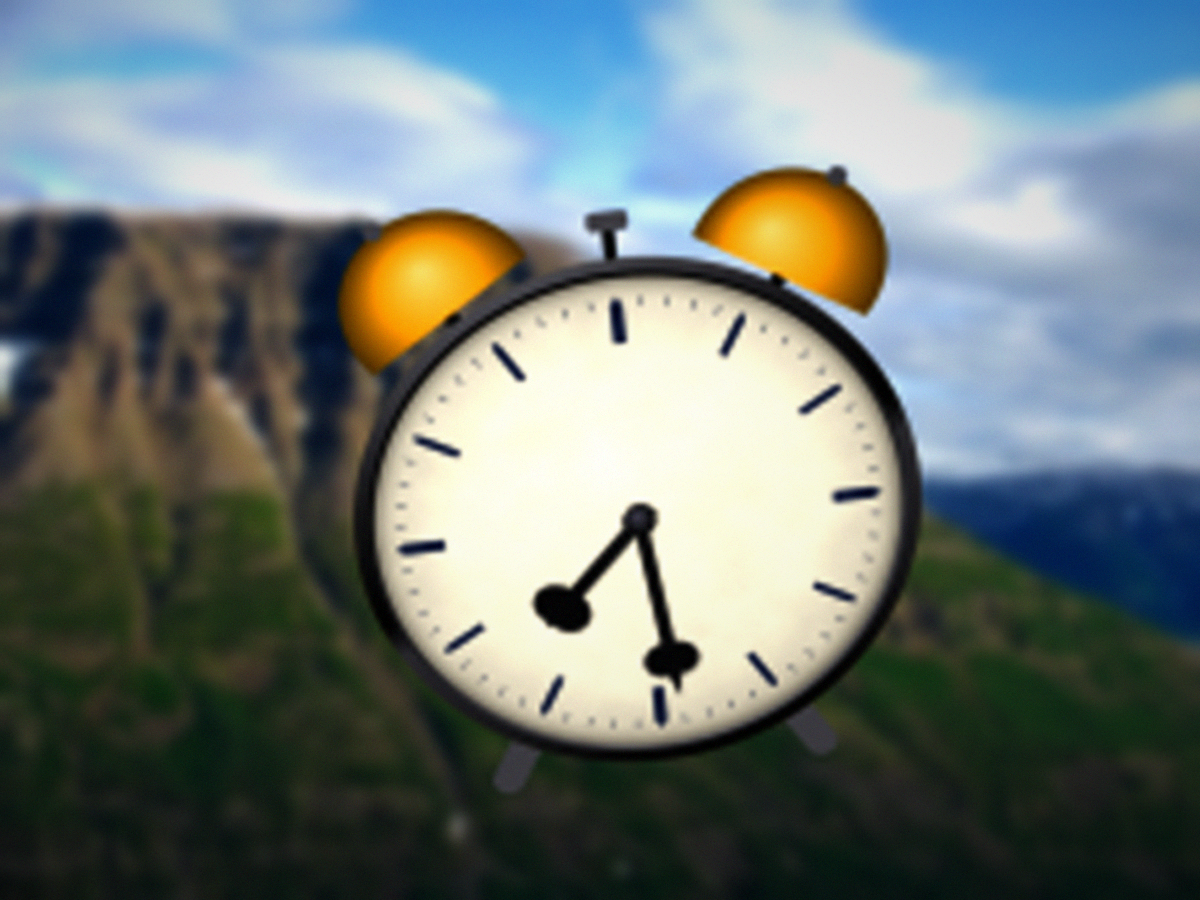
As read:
h=7 m=29
